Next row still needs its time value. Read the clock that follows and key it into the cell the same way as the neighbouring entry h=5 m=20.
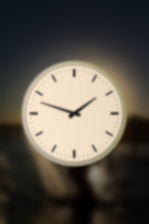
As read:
h=1 m=48
